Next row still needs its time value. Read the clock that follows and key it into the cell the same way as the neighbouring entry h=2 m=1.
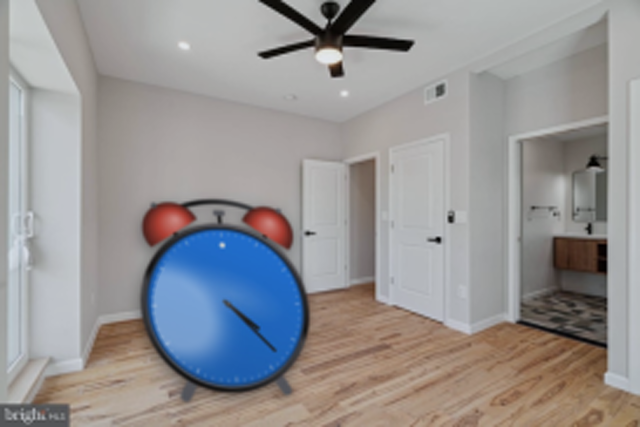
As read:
h=4 m=23
